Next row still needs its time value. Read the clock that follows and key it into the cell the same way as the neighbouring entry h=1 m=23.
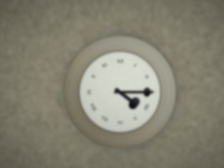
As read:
h=4 m=15
